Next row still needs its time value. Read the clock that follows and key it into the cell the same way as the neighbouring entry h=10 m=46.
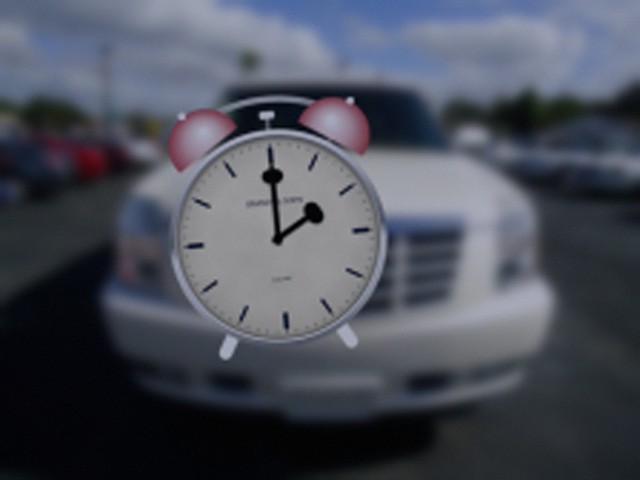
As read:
h=2 m=0
